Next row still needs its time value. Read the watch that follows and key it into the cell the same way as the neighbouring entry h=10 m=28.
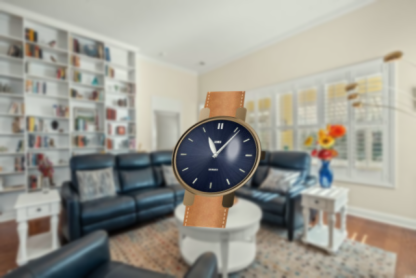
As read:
h=11 m=6
